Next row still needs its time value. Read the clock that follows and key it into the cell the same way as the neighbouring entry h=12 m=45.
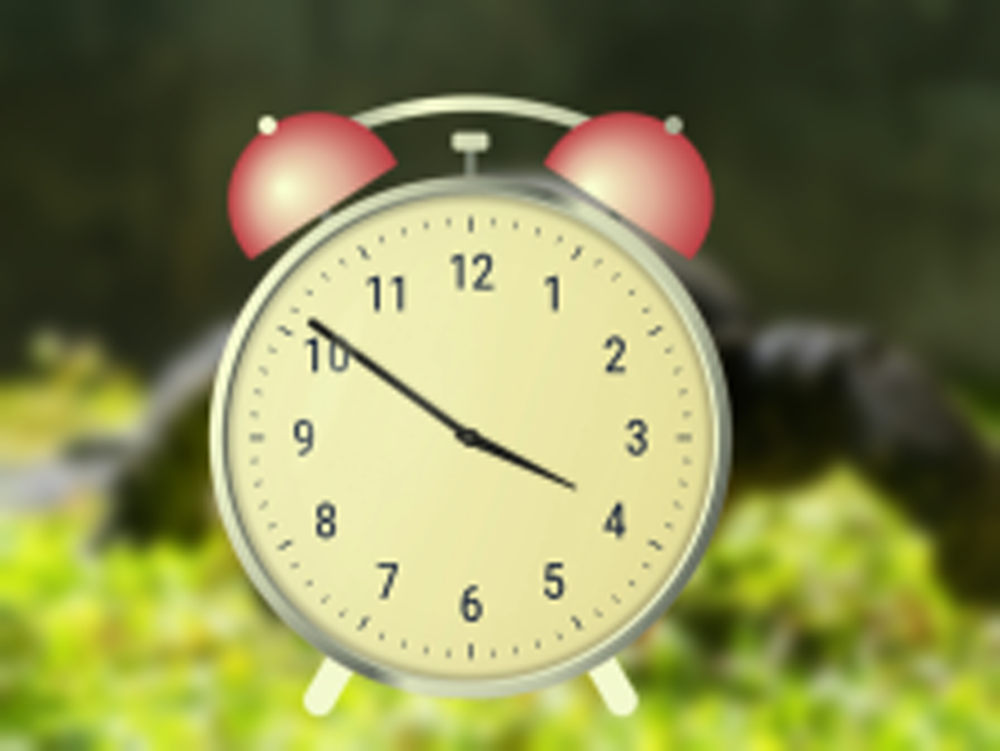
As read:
h=3 m=51
